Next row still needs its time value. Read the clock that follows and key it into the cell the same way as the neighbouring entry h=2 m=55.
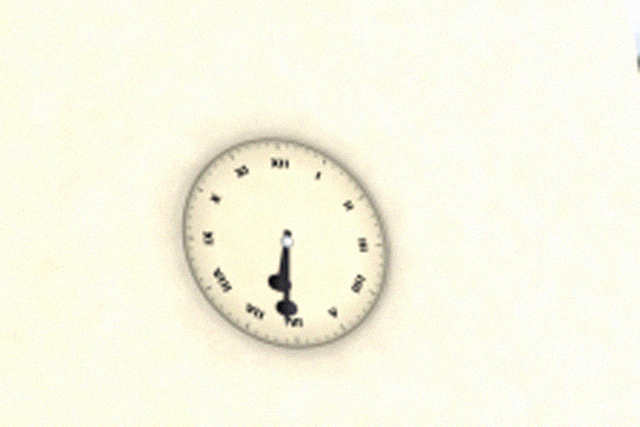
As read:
h=6 m=31
